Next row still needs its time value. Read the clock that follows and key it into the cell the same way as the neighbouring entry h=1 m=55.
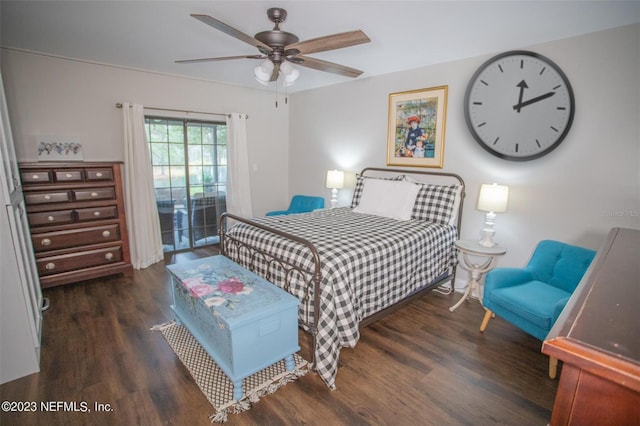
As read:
h=12 m=11
